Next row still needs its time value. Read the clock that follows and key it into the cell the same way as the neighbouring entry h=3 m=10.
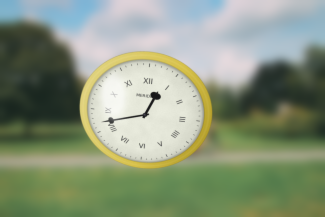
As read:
h=12 m=42
